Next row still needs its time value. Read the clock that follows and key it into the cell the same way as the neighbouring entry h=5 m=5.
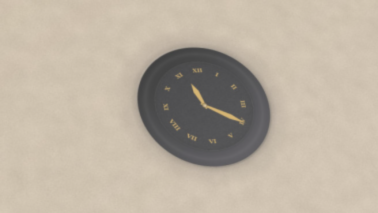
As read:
h=11 m=20
